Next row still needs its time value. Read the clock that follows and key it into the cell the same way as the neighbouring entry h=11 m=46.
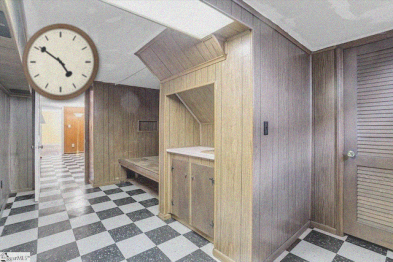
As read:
h=4 m=51
